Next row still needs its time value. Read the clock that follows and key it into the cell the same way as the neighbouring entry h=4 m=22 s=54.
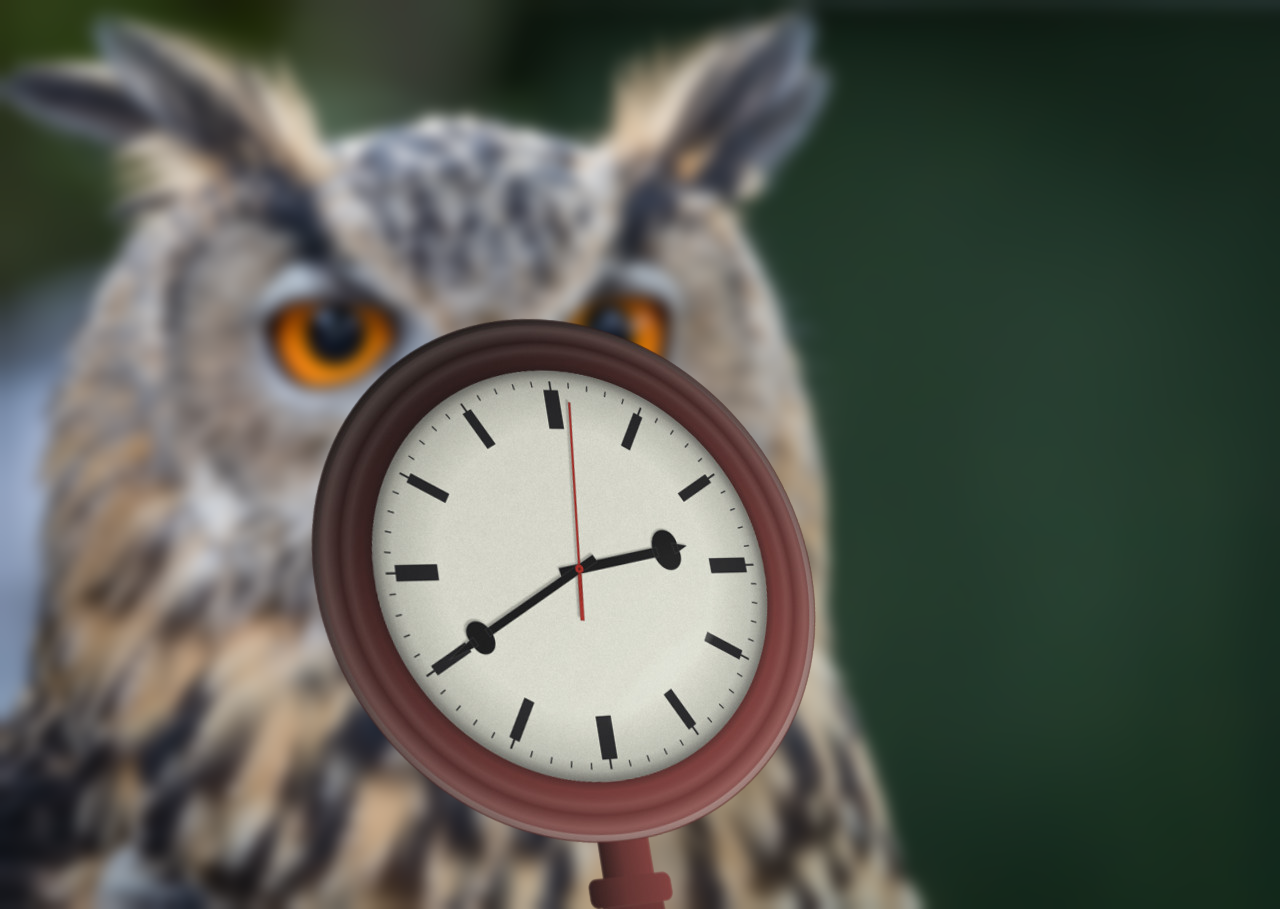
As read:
h=2 m=40 s=1
